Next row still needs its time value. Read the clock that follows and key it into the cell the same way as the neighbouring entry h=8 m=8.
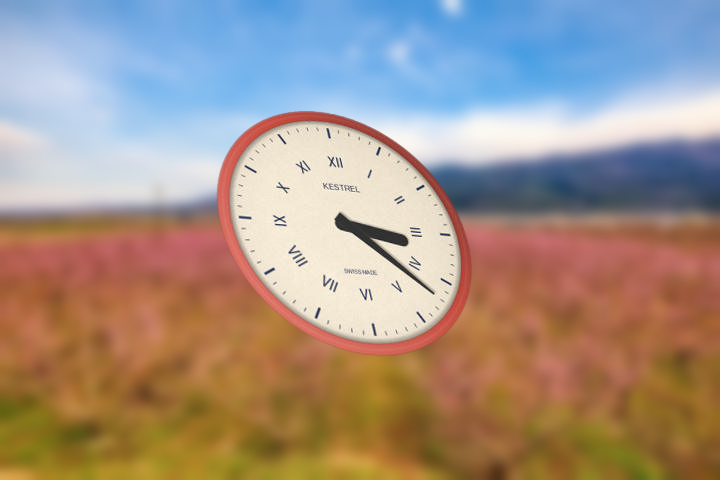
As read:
h=3 m=22
